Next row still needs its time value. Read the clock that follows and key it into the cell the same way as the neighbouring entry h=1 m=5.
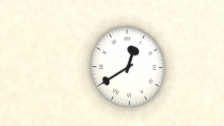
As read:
h=12 m=40
